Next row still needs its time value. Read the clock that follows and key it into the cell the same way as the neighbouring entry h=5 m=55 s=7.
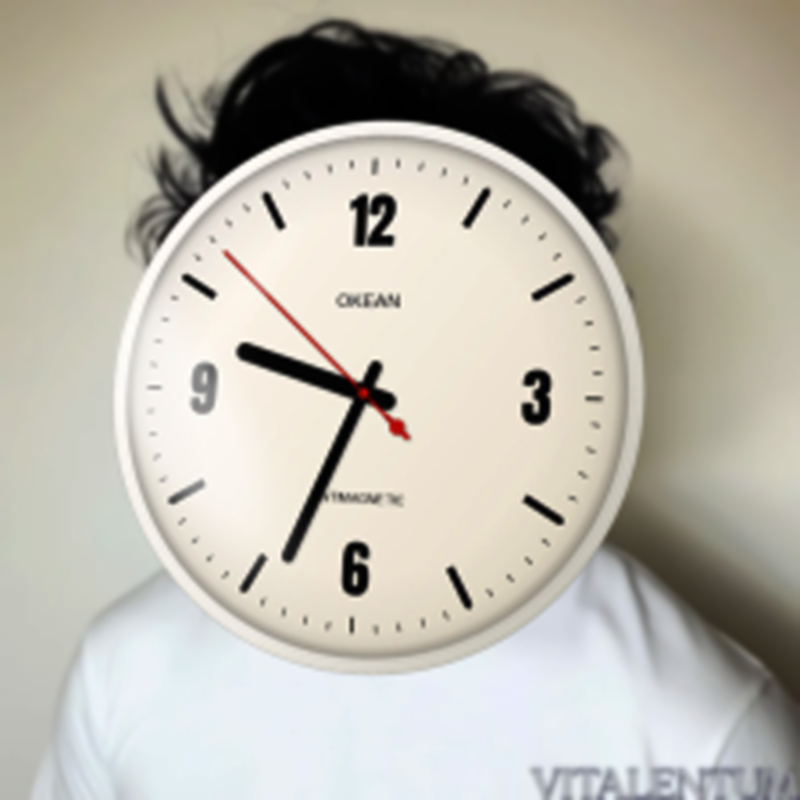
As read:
h=9 m=33 s=52
